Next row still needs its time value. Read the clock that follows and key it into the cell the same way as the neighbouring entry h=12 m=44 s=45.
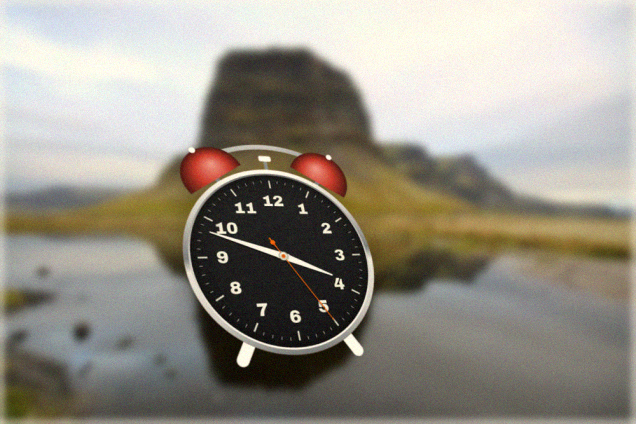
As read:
h=3 m=48 s=25
